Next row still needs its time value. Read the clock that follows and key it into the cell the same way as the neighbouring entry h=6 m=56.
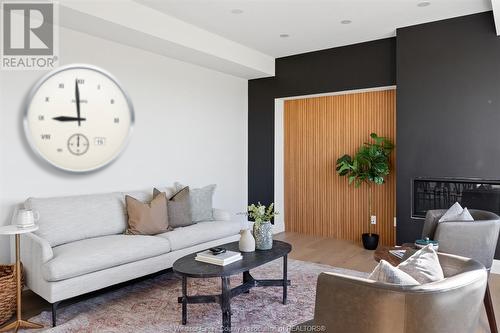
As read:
h=8 m=59
